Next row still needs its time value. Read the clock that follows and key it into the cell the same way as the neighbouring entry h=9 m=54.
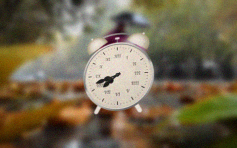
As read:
h=7 m=42
